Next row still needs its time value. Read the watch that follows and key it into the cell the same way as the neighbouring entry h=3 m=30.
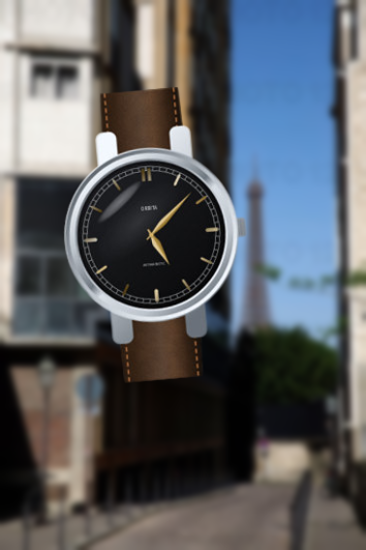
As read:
h=5 m=8
